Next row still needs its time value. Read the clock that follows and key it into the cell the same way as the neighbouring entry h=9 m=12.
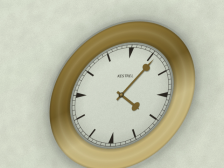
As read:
h=4 m=6
